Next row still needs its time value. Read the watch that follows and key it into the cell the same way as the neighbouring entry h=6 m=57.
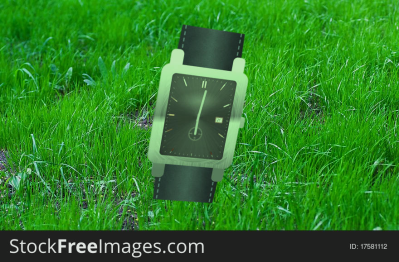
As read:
h=6 m=1
